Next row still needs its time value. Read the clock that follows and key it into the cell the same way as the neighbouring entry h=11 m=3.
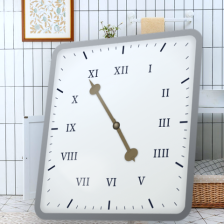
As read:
h=4 m=54
